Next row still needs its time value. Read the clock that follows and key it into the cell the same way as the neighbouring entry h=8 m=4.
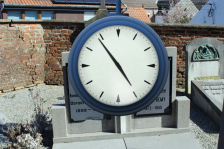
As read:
h=4 m=54
